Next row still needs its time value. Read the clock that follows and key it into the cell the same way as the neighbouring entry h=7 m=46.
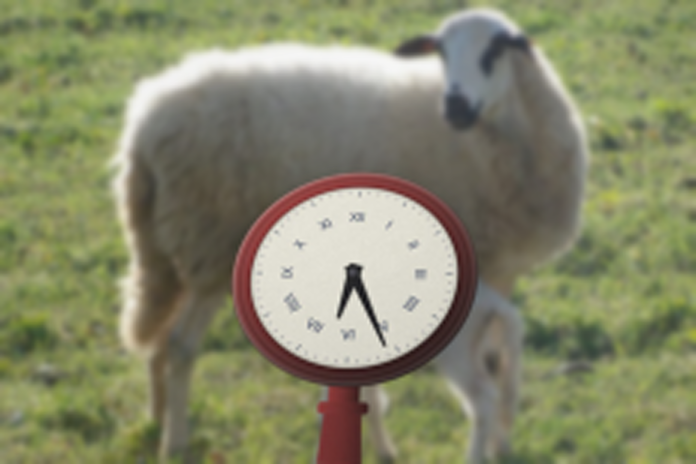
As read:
h=6 m=26
